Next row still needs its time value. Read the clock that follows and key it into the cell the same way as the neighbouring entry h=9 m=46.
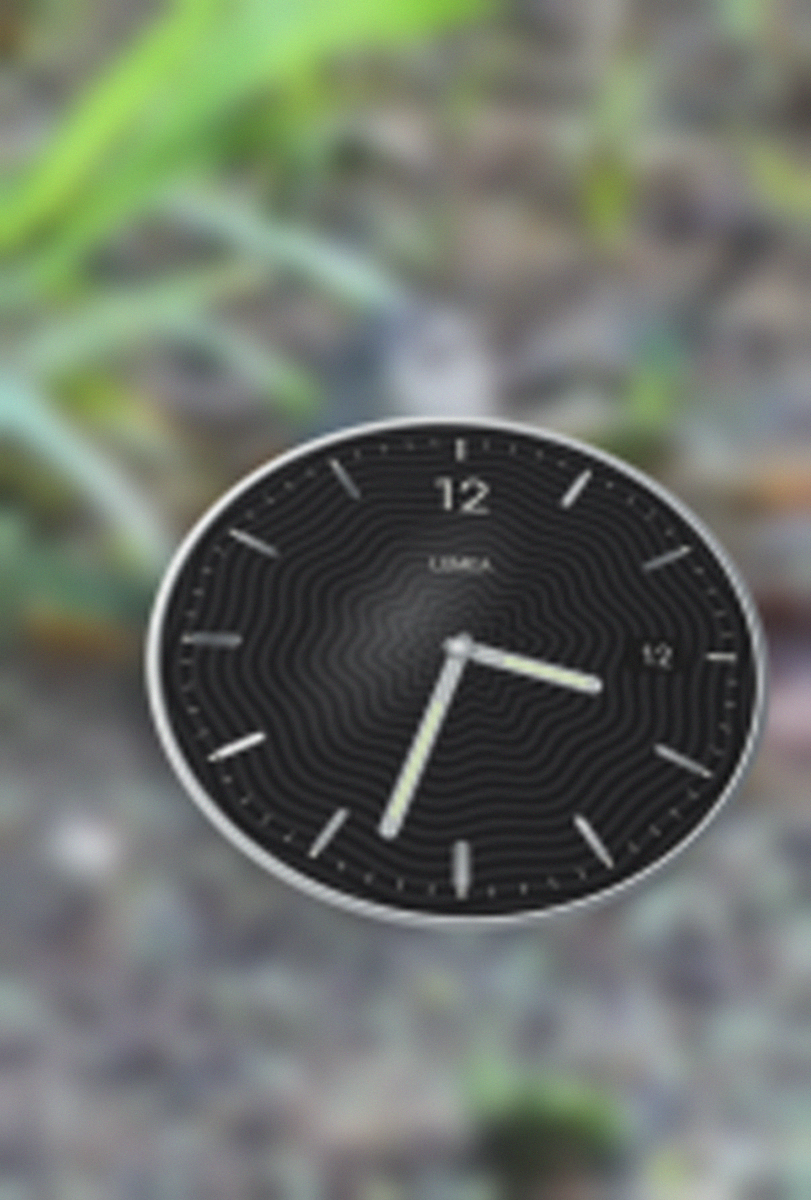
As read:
h=3 m=33
